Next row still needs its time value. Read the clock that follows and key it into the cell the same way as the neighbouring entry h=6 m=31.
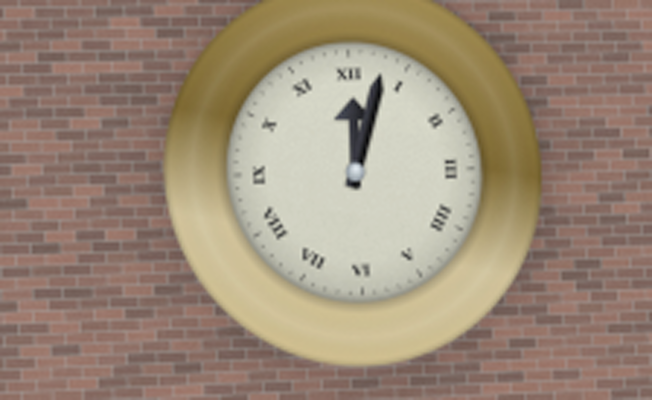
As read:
h=12 m=3
